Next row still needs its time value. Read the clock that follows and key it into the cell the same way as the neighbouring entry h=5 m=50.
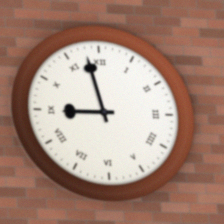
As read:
h=8 m=58
